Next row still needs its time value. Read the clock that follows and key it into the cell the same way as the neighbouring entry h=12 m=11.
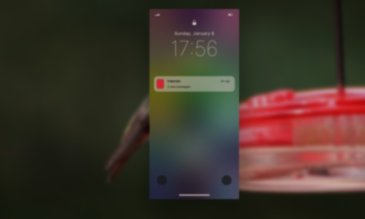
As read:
h=17 m=56
